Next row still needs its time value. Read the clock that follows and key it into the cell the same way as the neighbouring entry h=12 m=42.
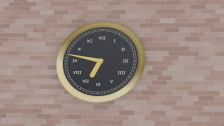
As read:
h=6 m=47
